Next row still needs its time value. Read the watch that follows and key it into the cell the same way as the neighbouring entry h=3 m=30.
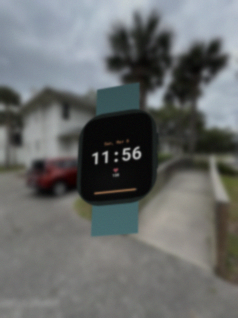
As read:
h=11 m=56
